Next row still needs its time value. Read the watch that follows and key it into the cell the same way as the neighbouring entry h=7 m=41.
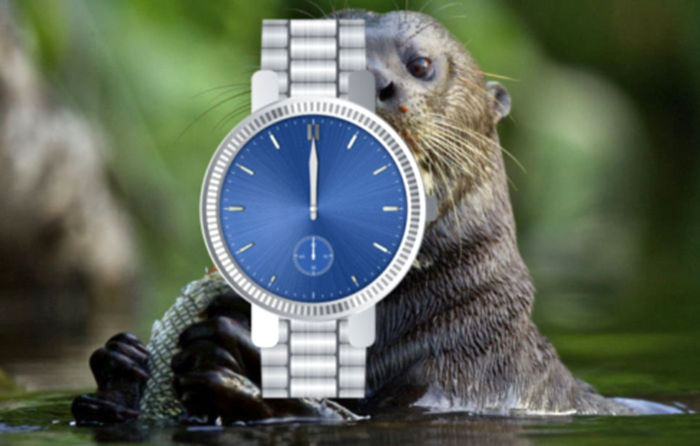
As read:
h=12 m=0
